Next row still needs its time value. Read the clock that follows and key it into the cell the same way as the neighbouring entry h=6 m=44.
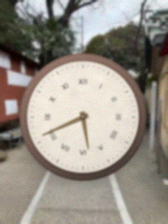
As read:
h=5 m=41
